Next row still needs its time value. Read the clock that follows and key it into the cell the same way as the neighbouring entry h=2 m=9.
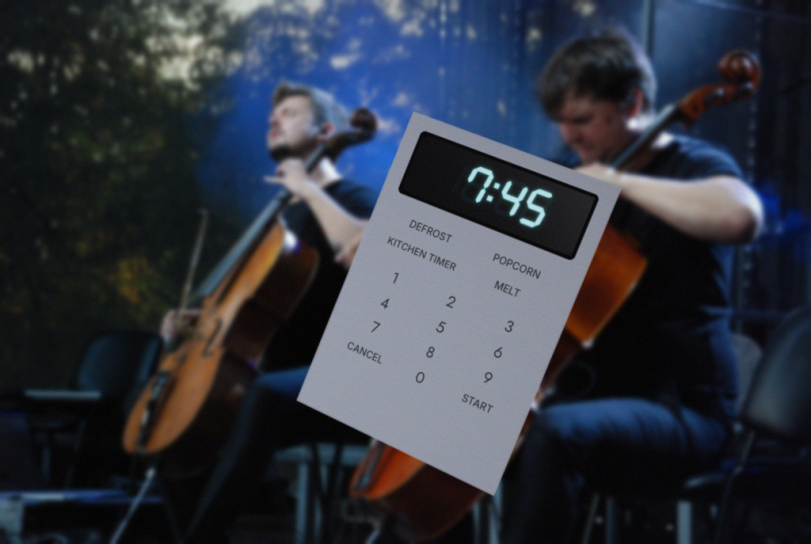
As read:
h=7 m=45
